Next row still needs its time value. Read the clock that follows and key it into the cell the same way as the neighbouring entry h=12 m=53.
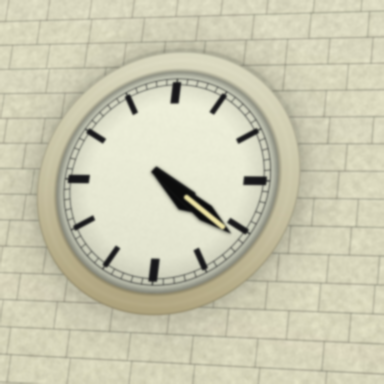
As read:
h=4 m=21
